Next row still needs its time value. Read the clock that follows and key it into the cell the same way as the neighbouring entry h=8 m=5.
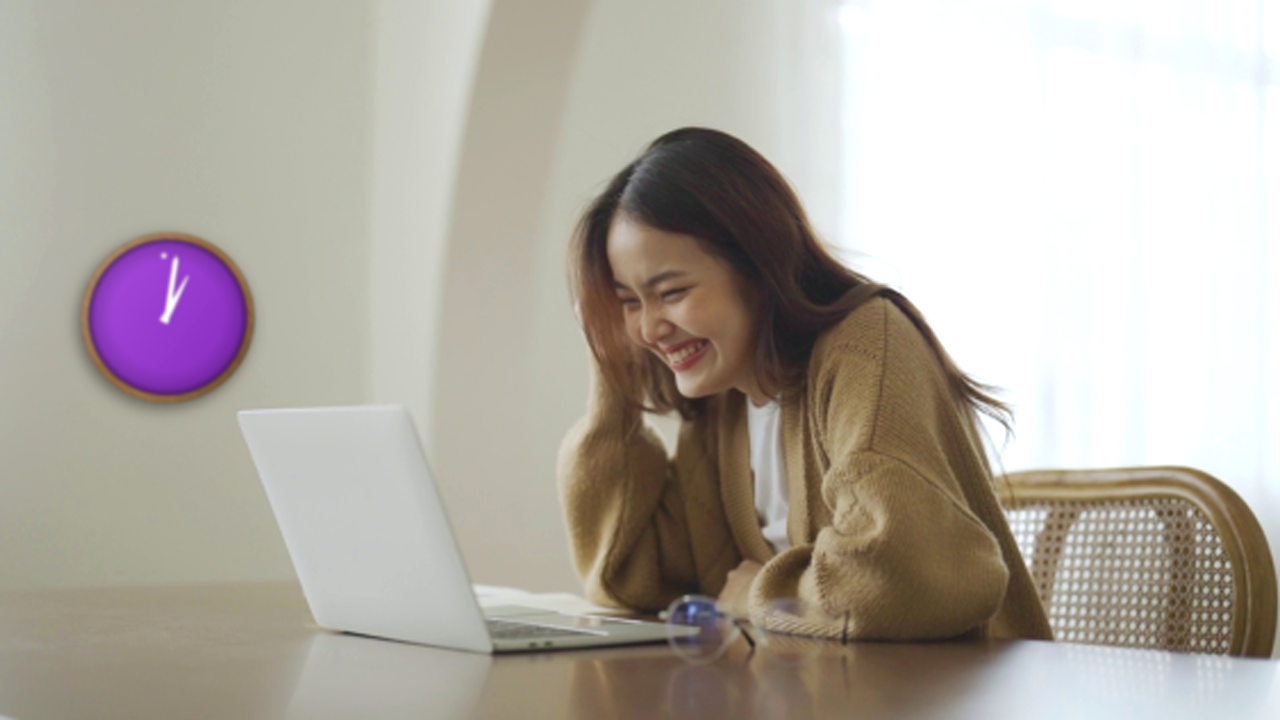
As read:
h=1 m=2
